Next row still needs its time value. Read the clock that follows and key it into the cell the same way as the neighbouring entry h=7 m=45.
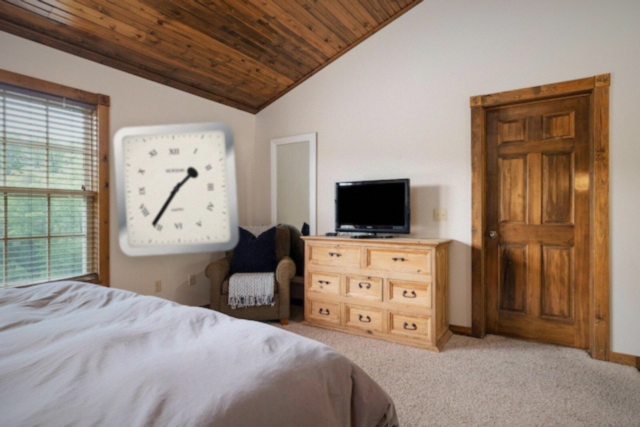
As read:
h=1 m=36
